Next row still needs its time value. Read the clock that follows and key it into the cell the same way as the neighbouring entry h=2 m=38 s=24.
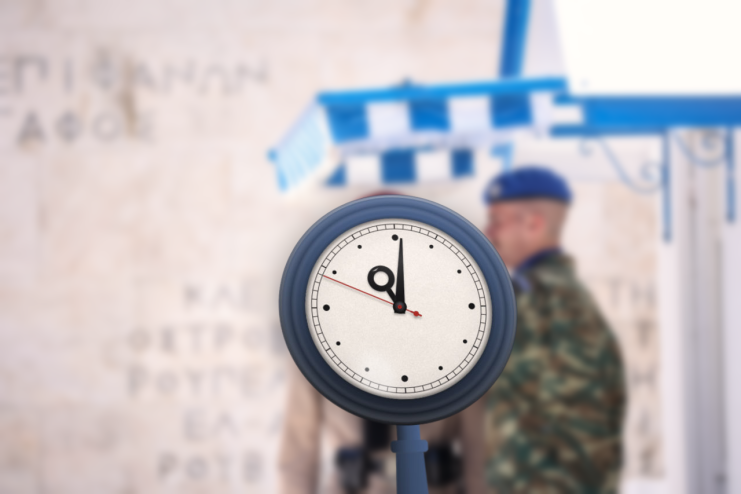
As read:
h=11 m=0 s=49
